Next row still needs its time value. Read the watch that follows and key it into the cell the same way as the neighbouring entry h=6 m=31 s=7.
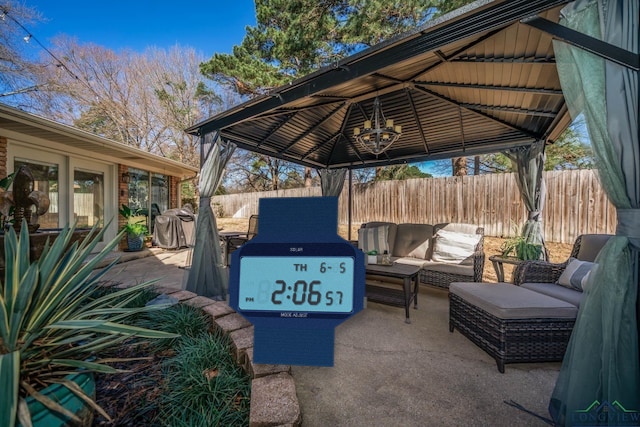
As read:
h=2 m=6 s=57
